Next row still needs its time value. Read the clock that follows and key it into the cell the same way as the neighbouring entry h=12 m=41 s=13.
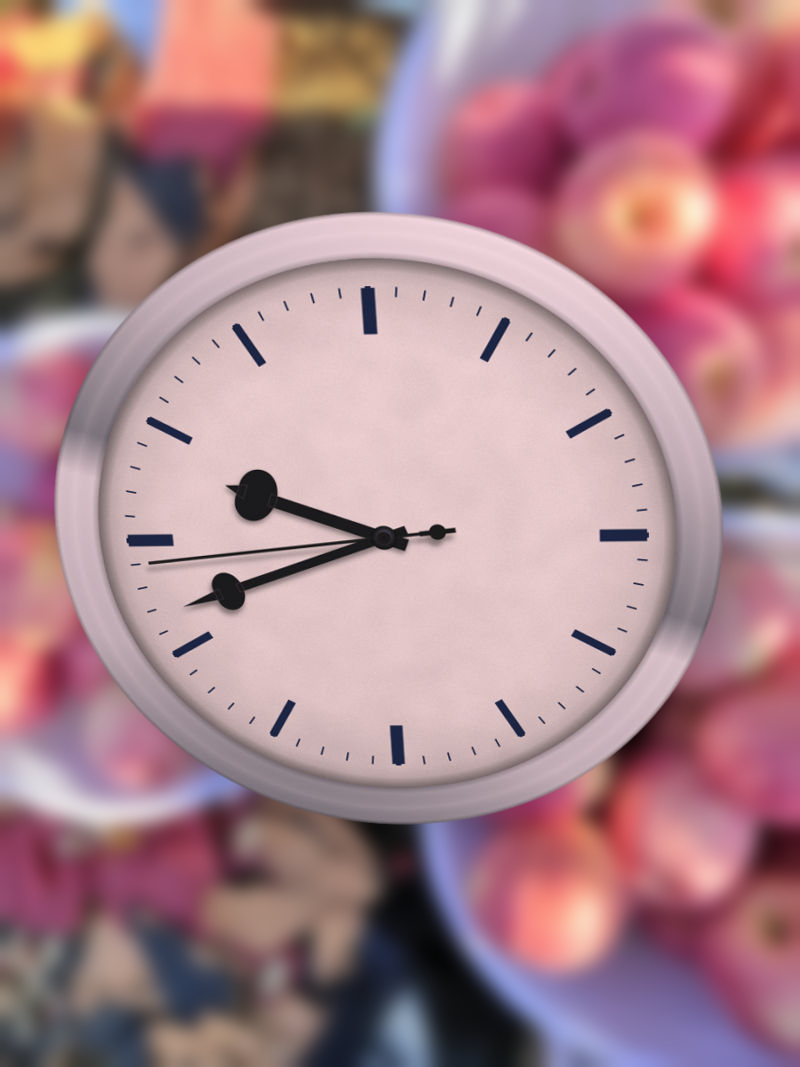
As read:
h=9 m=41 s=44
